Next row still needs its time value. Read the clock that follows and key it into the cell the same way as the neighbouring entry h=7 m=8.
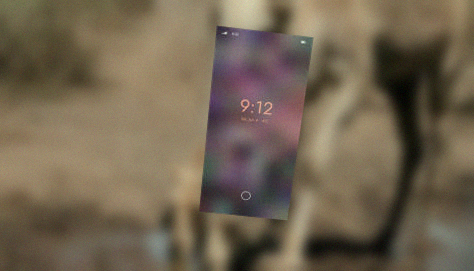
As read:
h=9 m=12
